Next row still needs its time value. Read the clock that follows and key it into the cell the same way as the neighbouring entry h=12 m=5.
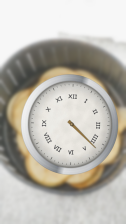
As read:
h=4 m=22
